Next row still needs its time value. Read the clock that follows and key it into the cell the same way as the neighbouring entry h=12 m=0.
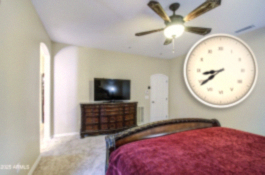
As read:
h=8 m=39
